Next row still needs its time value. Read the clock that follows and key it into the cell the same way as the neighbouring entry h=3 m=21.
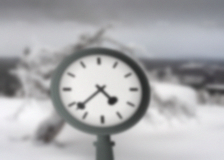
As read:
h=4 m=38
